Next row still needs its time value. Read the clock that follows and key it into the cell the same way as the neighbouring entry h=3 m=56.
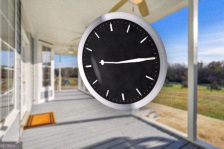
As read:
h=9 m=15
